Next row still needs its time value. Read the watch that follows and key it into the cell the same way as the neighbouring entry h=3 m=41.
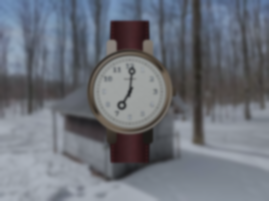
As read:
h=7 m=1
